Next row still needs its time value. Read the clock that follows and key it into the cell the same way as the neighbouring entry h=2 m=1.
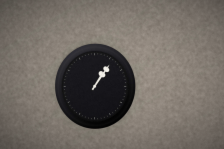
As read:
h=1 m=6
